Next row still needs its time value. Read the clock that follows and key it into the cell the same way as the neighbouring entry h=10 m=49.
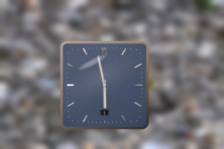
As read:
h=5 m=58
